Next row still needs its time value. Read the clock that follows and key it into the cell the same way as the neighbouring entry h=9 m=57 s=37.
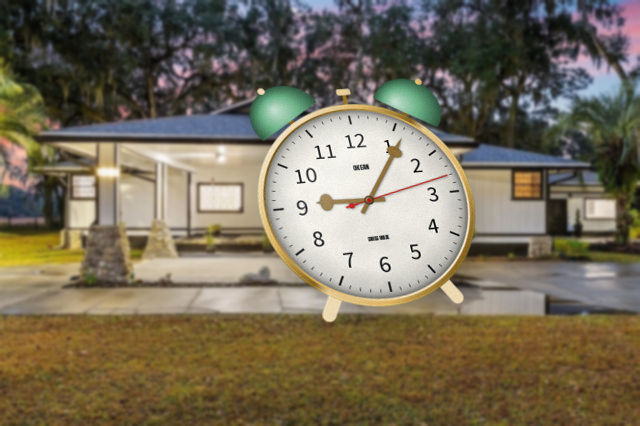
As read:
h=9 m=6 s=13
